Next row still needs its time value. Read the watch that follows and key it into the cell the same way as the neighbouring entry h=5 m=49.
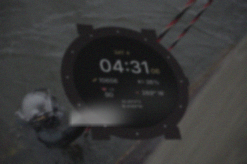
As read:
h=4 m=31
